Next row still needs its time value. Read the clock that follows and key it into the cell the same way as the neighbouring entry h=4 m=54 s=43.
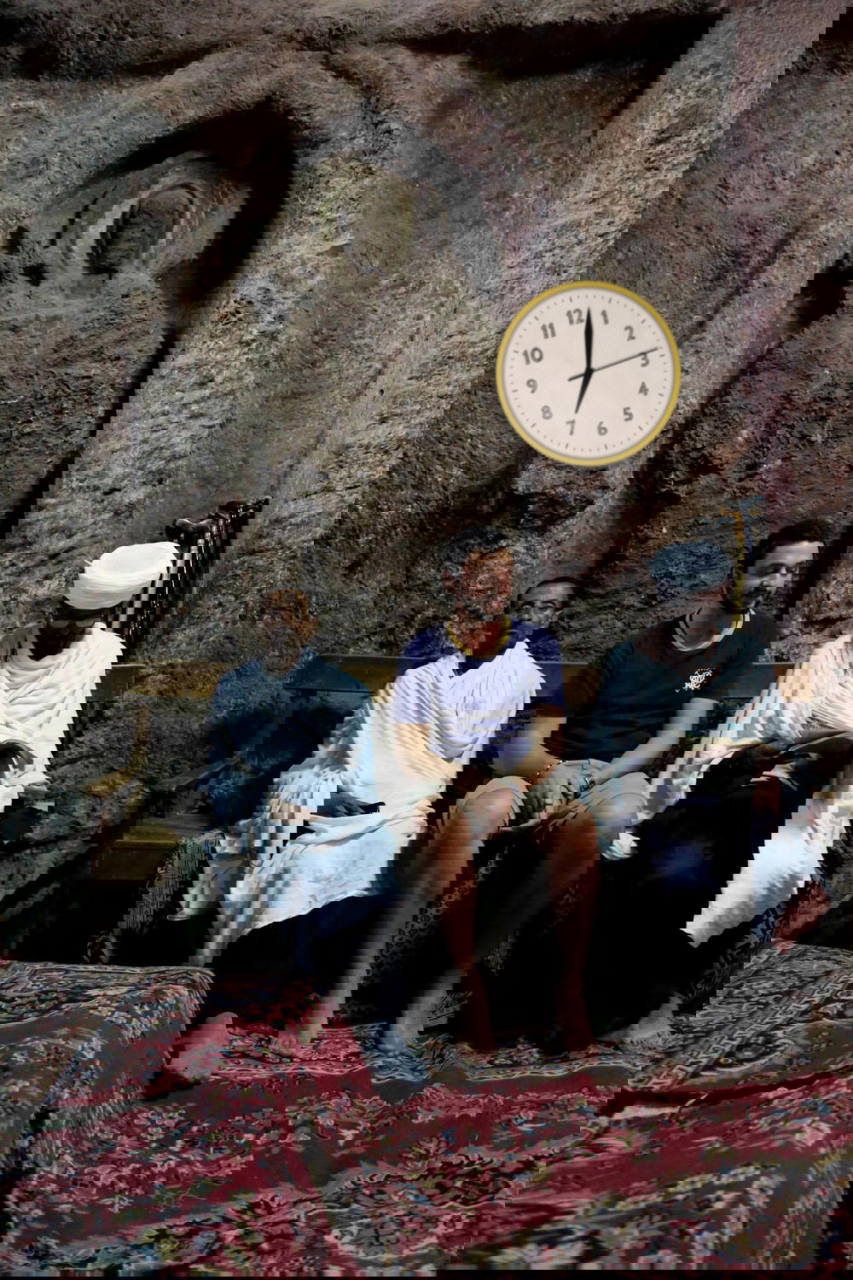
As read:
h=7 m=2 s=14
